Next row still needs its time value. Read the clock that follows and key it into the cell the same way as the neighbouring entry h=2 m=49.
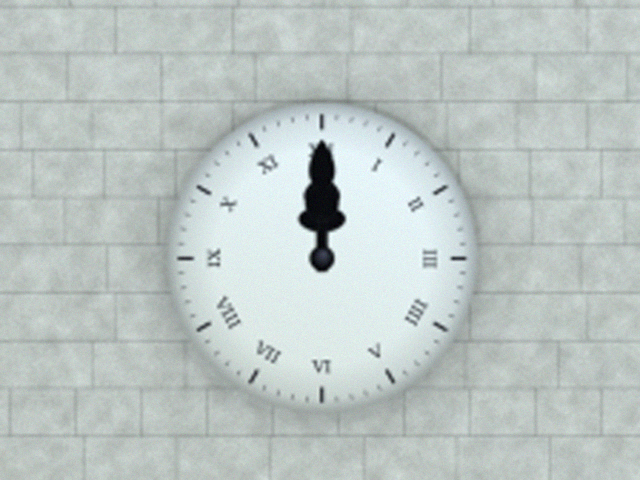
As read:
h=12 m=0
